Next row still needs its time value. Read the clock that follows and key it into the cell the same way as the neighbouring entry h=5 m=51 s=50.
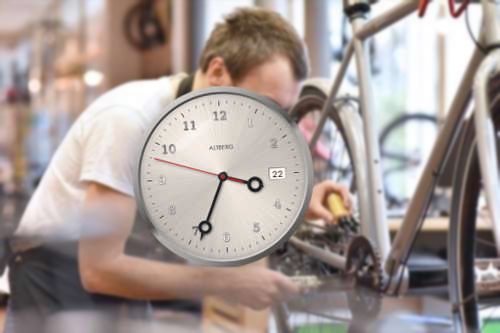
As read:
h=3 m=33 s=48
